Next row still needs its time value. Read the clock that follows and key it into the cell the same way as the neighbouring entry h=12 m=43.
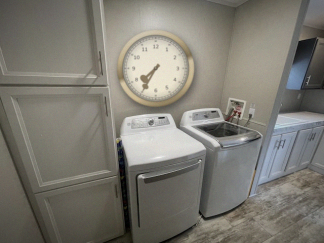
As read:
h=7 m=35
